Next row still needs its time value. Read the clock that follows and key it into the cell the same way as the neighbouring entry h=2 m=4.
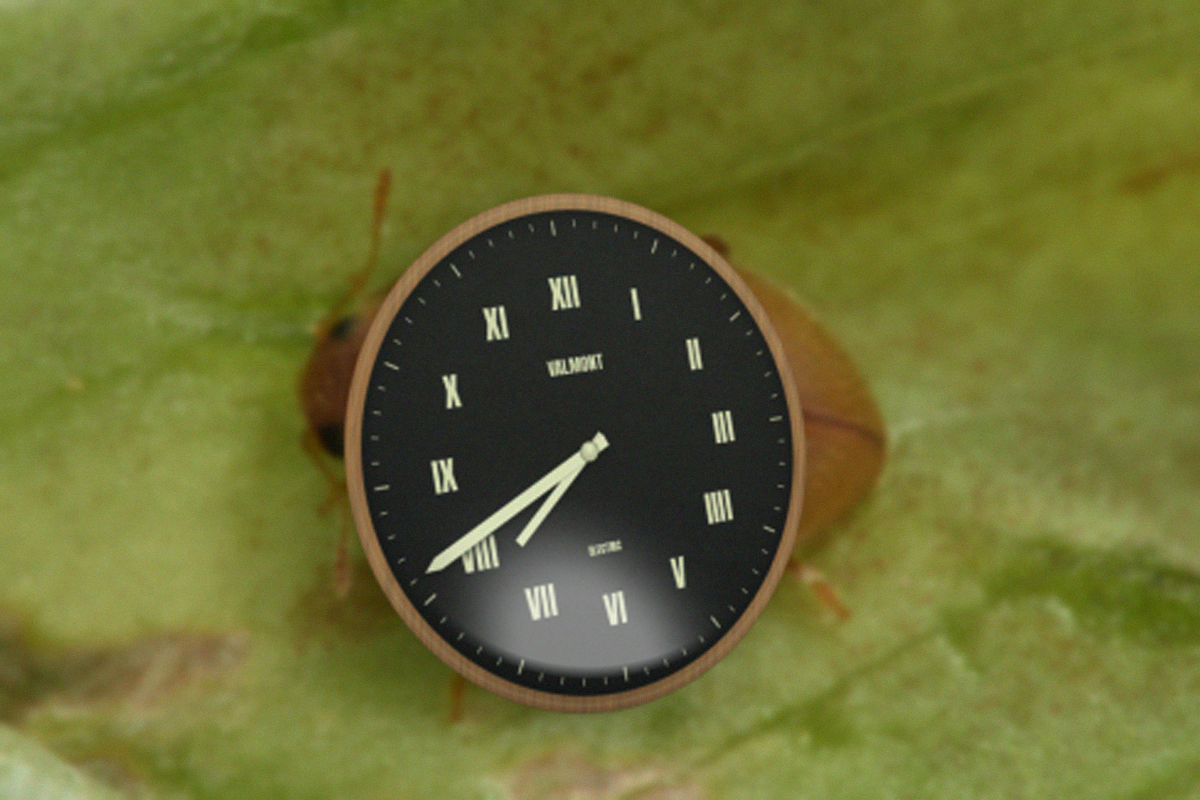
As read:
h=7 m=41
